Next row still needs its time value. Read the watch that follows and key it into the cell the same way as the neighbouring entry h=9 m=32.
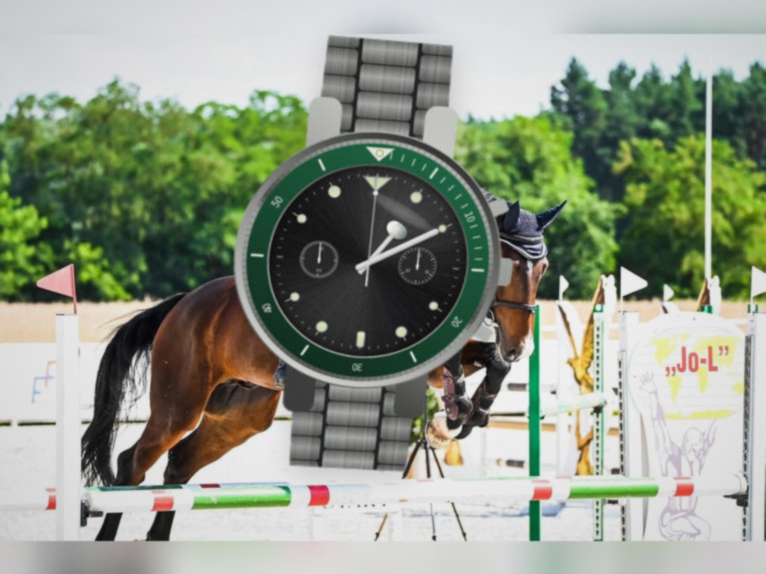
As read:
h=1 m=10
